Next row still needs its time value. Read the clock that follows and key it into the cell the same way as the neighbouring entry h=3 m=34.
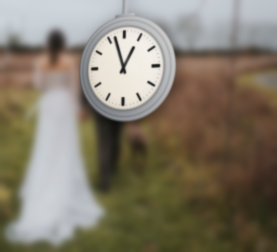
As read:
h=12 m=57
